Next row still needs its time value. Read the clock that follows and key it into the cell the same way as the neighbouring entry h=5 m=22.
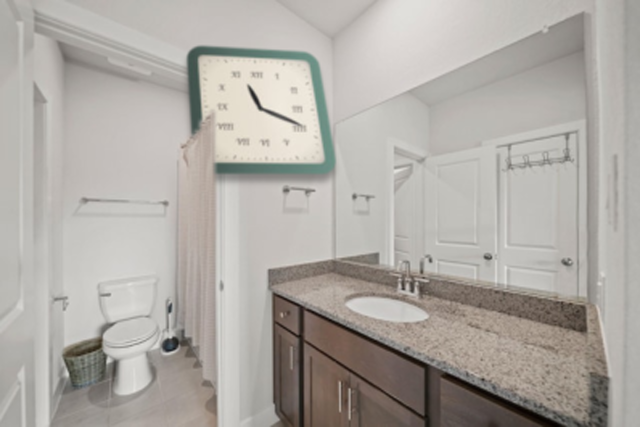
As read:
h=11 m=19
